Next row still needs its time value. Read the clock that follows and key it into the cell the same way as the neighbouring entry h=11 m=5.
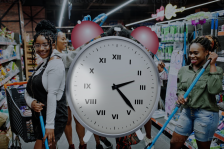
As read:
h=2 m=23
